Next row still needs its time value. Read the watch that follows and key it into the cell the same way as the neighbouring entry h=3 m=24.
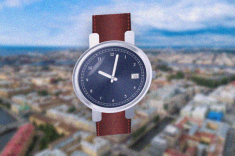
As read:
h=10 m=2
